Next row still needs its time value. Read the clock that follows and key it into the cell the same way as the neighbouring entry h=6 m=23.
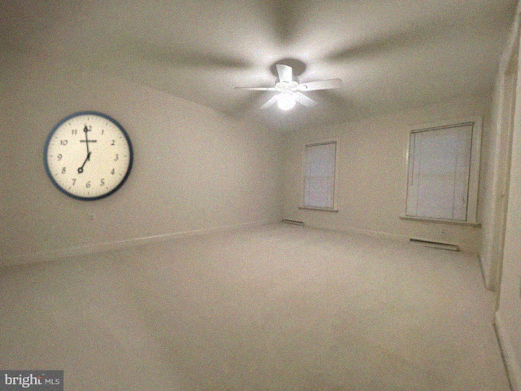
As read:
h=6 m=59
